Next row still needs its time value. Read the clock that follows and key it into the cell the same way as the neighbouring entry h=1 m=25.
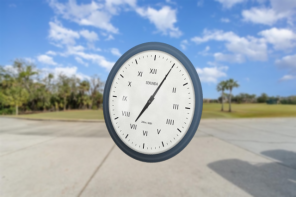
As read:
h=7 m=5
